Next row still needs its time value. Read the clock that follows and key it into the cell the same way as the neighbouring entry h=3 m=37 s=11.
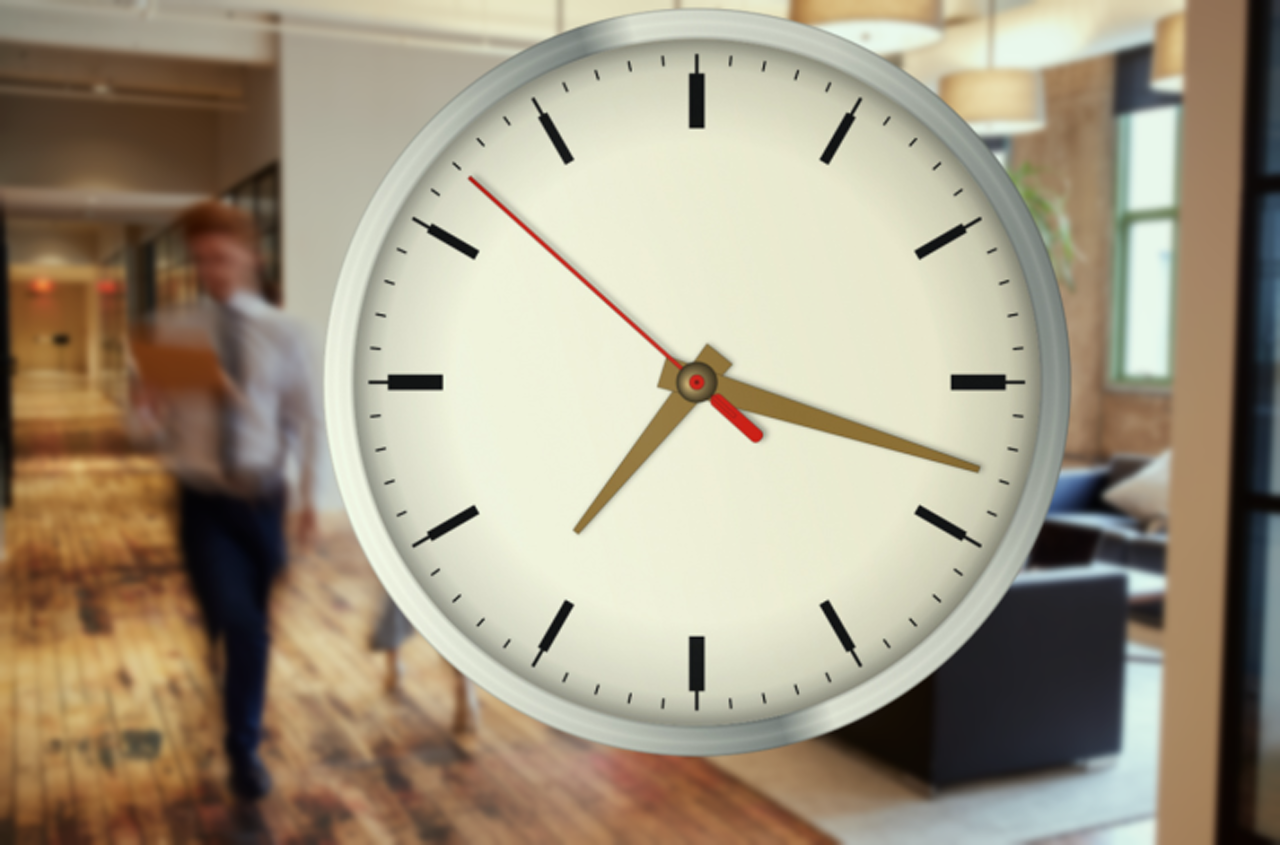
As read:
h=7 m=17 s=52
